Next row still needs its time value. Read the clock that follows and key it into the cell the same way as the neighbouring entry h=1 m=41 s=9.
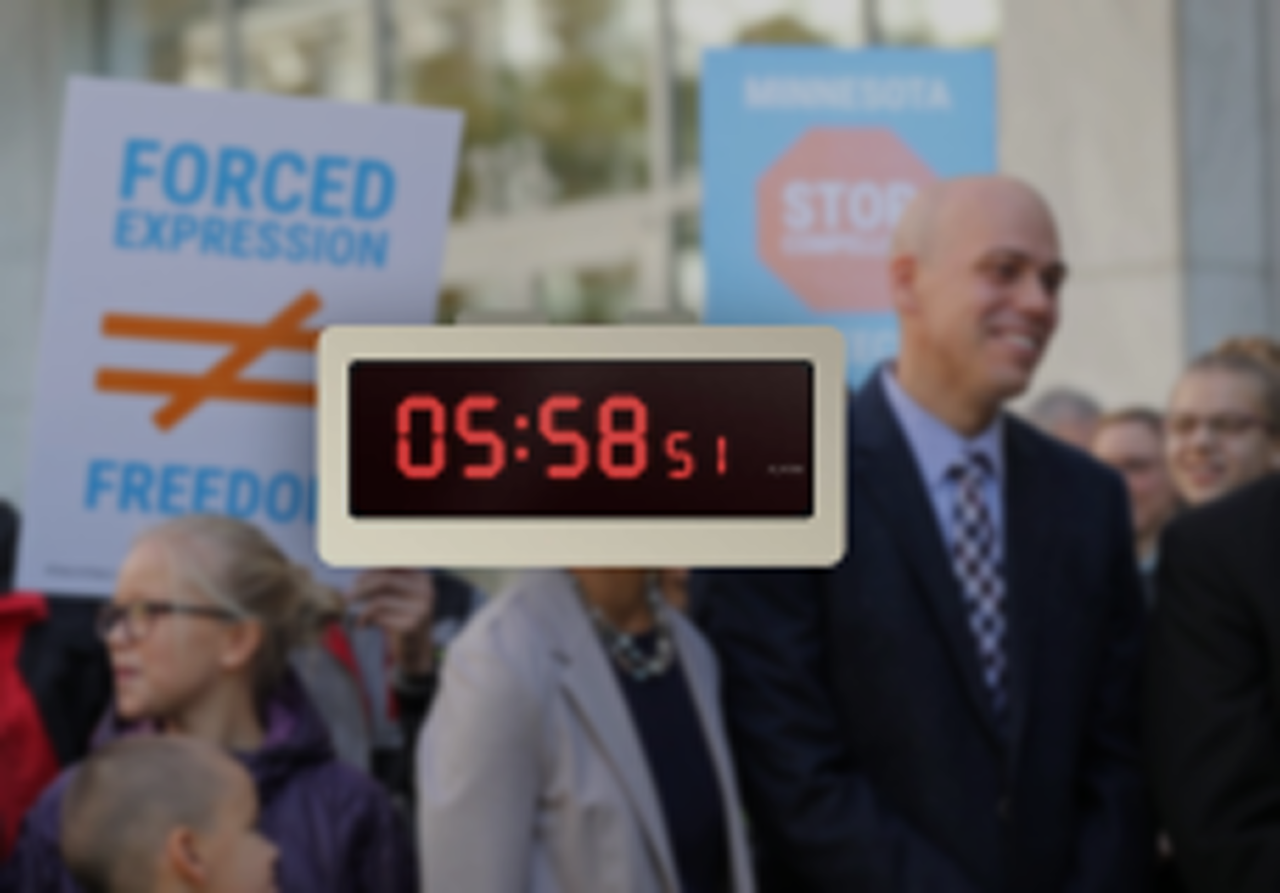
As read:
h=5 m=58 s=51
